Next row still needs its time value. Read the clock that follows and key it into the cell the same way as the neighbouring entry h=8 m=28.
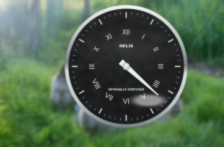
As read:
h=4 m=22
